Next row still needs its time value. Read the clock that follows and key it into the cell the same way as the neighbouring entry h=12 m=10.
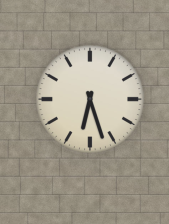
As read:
h=6 m=27
